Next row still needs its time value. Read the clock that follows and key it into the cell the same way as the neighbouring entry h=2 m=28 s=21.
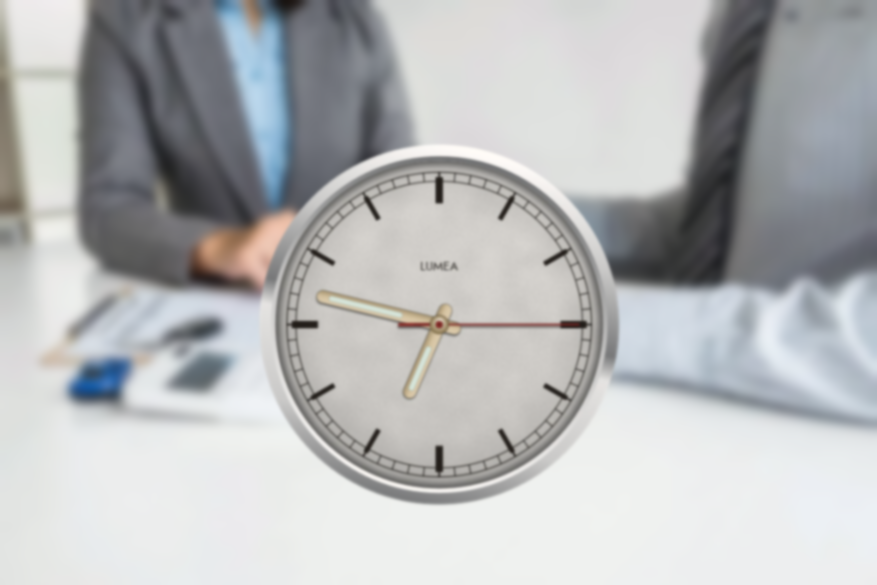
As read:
h=6 m=47 s=15
